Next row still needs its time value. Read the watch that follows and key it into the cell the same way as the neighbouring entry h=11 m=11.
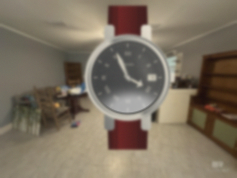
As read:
h=3 m=56
